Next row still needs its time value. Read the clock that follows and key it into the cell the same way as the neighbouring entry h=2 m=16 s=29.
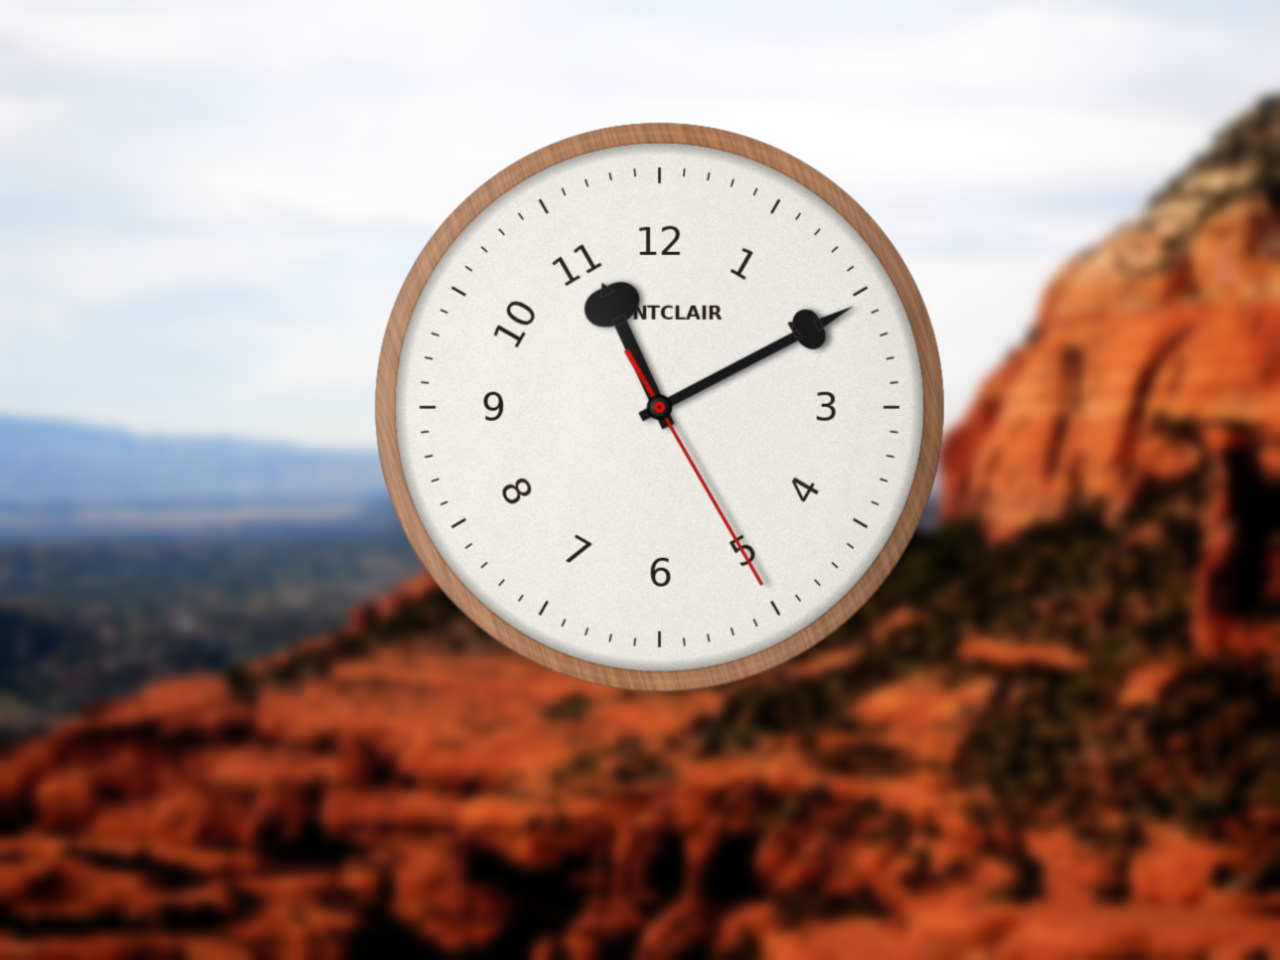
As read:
h=11 m=10 s=25
